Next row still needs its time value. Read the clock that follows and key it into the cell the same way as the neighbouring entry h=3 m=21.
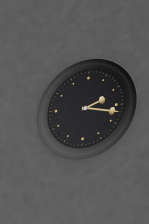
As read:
h=2 m=17
